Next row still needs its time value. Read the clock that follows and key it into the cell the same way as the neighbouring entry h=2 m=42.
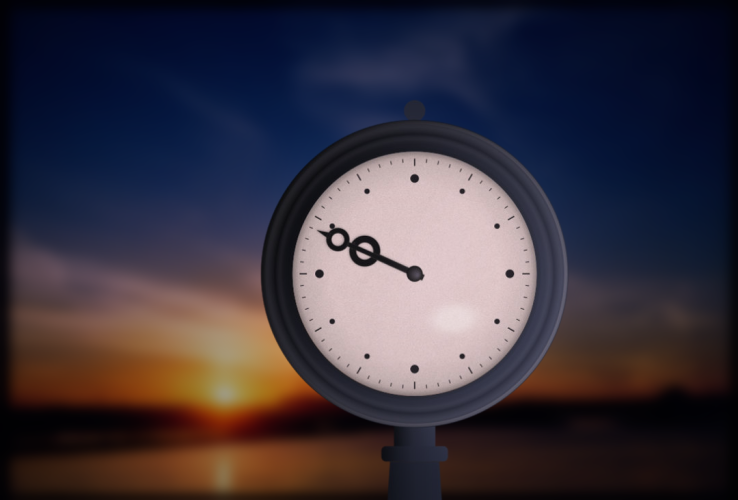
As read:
h=9 m=49
